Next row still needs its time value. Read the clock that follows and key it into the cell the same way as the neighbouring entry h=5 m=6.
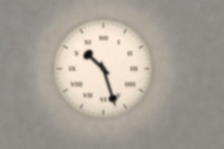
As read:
h=10 m=27
